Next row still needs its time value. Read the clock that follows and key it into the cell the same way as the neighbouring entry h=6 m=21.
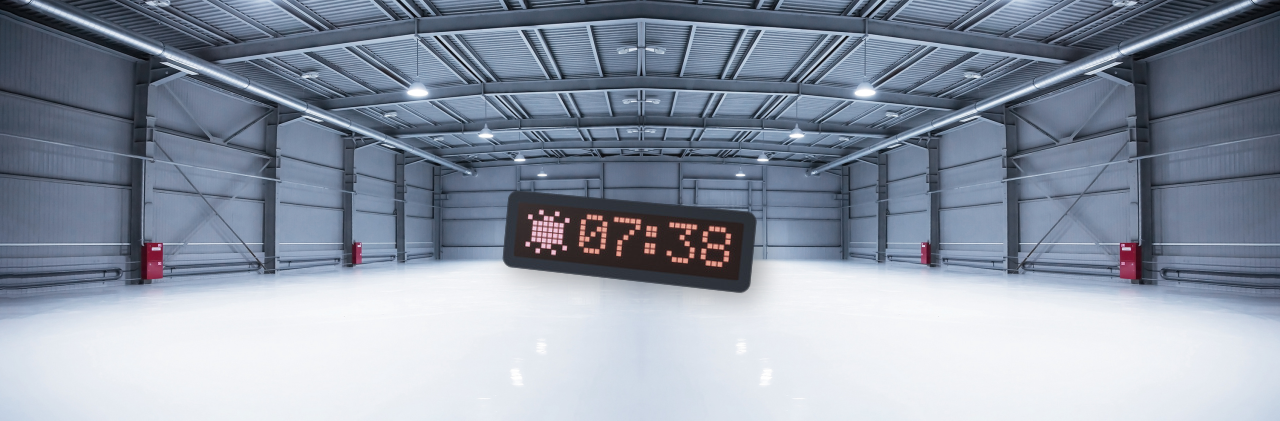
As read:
h=7 m=38
